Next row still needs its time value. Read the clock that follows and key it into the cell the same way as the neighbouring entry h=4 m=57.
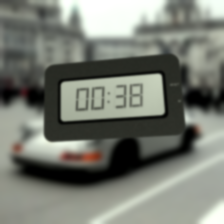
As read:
h=0 m=38
